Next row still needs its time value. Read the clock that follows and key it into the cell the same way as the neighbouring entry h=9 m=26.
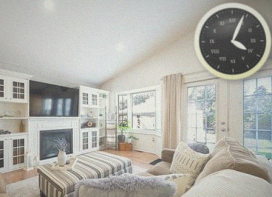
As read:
h=4 m=4
